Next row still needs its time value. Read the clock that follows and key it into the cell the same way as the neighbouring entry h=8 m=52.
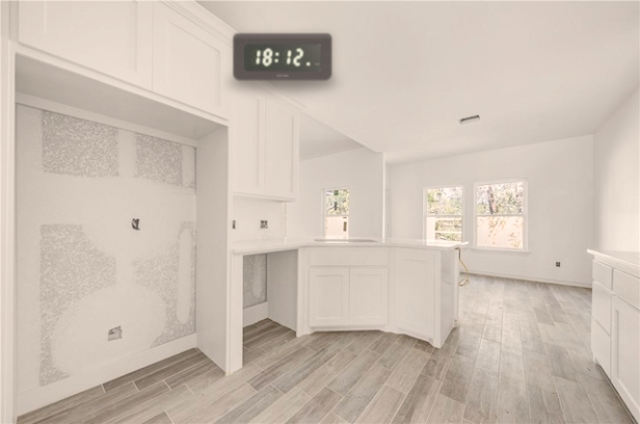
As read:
h=18 m=12
